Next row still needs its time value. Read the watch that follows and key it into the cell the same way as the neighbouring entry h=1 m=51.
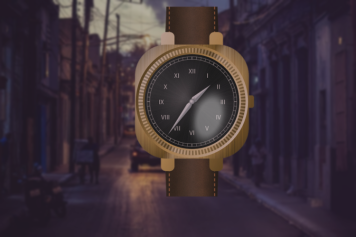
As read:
h=1 m=36
